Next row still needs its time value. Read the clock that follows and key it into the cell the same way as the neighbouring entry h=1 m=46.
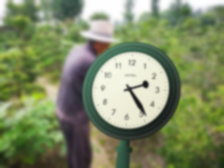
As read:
h=2 m=24
